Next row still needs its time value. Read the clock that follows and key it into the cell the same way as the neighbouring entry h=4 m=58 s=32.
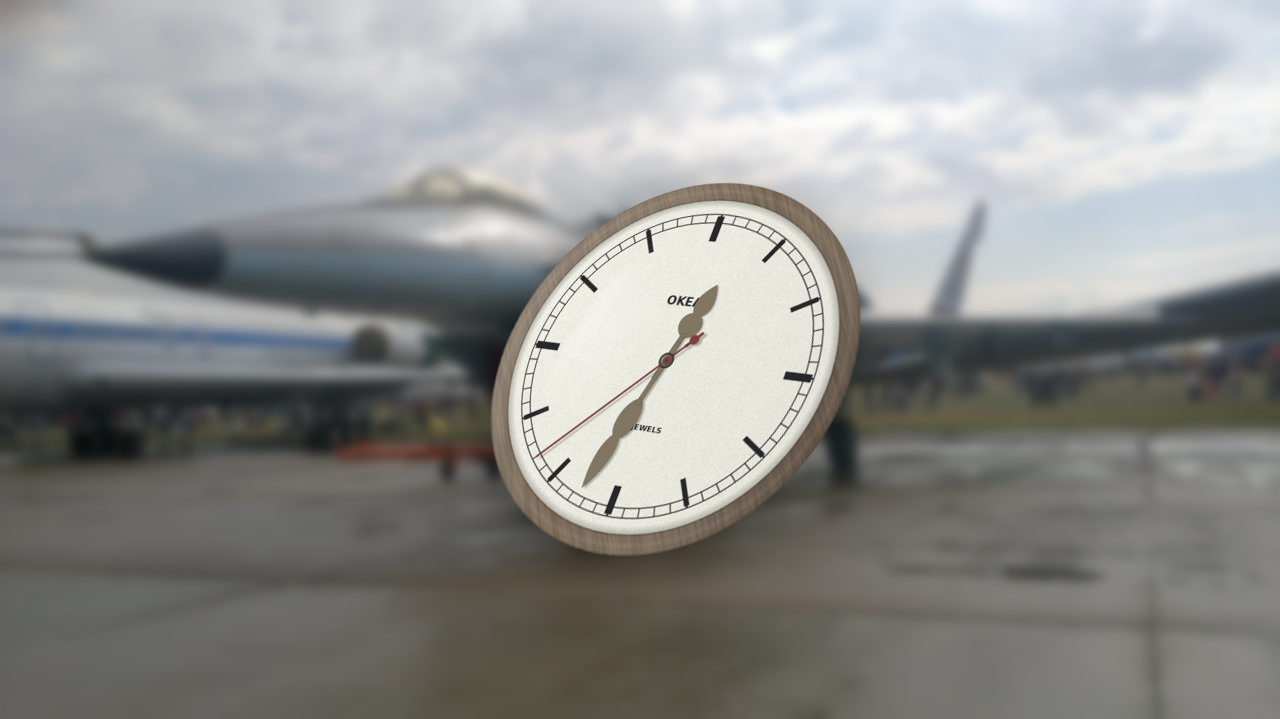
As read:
h=12 m=32 s=37
